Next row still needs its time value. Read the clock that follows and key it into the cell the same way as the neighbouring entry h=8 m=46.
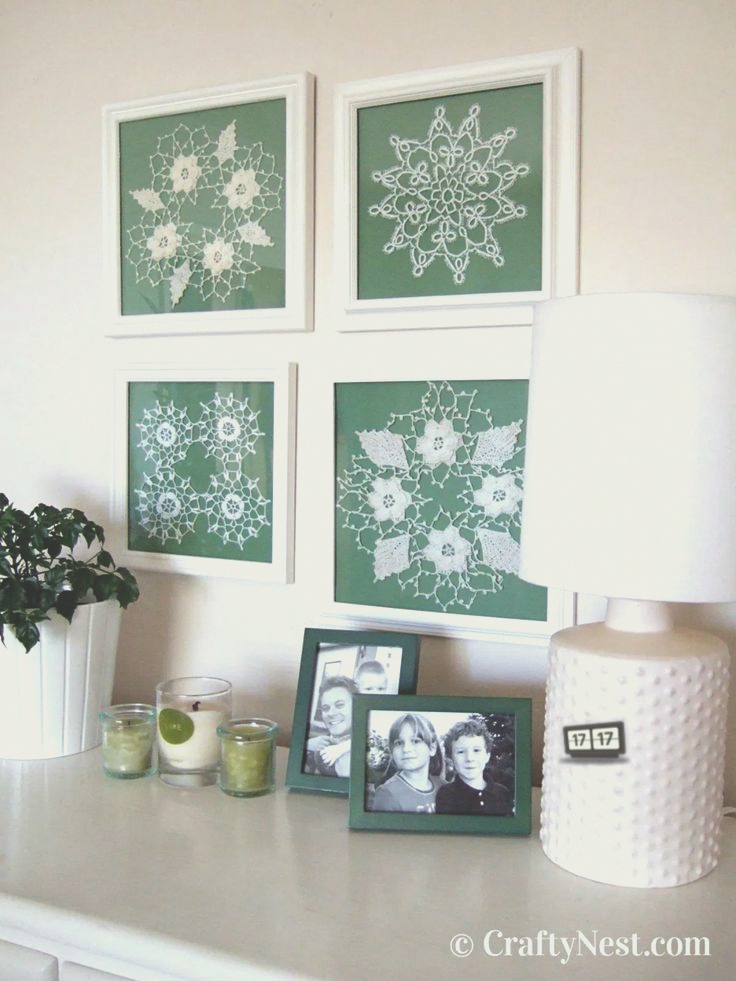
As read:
h=17 m=17
